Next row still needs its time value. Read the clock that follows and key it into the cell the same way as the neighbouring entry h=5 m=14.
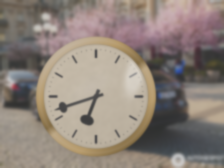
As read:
h=6 m=42
